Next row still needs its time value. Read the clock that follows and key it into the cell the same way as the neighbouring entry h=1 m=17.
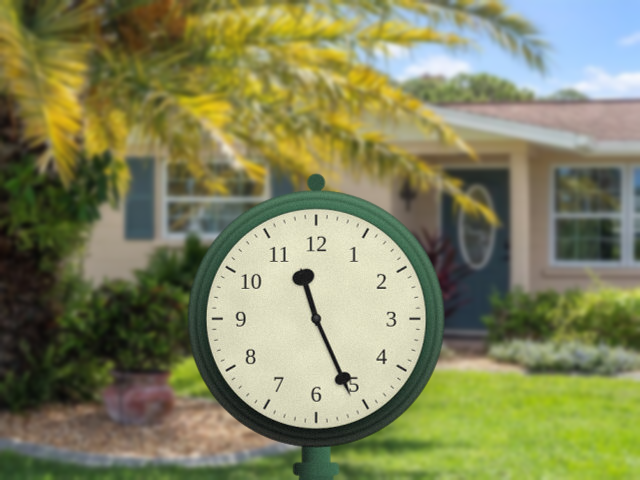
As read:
h=11 m=26
